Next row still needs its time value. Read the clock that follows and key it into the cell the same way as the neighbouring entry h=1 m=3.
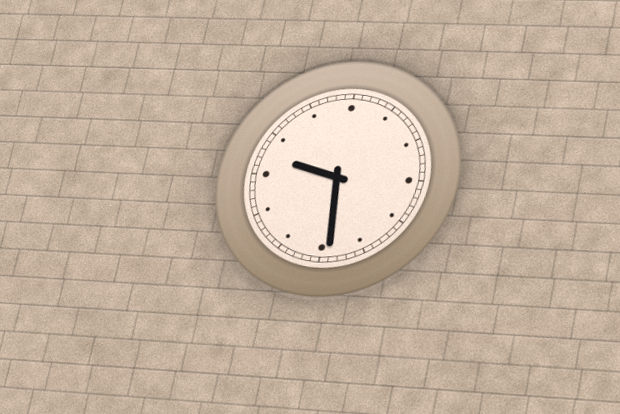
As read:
h=9 m=29
